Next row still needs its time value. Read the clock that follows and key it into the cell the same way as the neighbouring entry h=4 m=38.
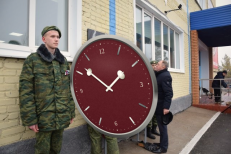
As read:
h=1 m=52
